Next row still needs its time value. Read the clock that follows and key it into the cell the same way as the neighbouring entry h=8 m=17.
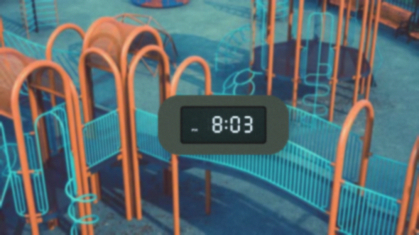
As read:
h=8 m=3
